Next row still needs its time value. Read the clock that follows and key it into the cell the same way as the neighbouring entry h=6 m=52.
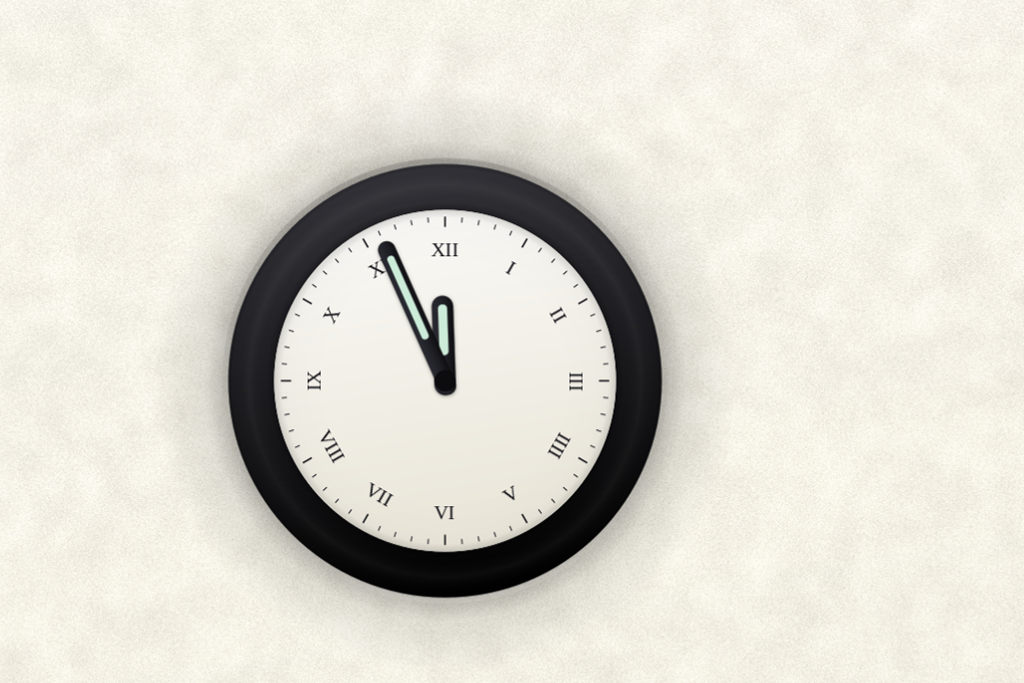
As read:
h=11 m=56
